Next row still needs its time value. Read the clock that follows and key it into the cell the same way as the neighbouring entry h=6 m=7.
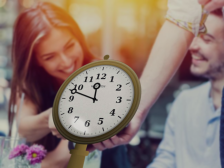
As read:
h=11 m=48
